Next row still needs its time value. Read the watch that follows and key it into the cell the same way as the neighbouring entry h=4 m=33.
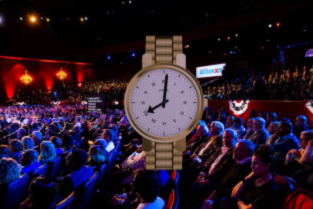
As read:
h=8 m=1
